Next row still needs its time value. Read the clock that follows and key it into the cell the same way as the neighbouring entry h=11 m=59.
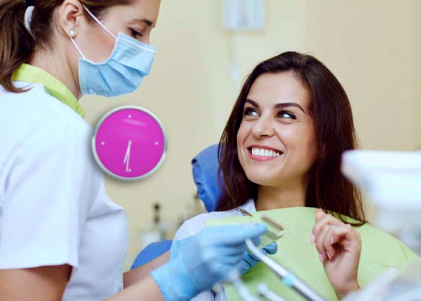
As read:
h=6 m=31
